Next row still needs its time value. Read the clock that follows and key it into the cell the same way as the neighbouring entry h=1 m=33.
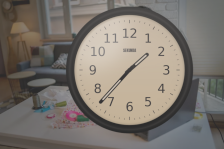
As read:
h=1 m=37
